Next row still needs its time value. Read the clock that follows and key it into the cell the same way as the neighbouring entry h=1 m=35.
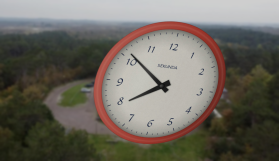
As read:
h=7 m=51
